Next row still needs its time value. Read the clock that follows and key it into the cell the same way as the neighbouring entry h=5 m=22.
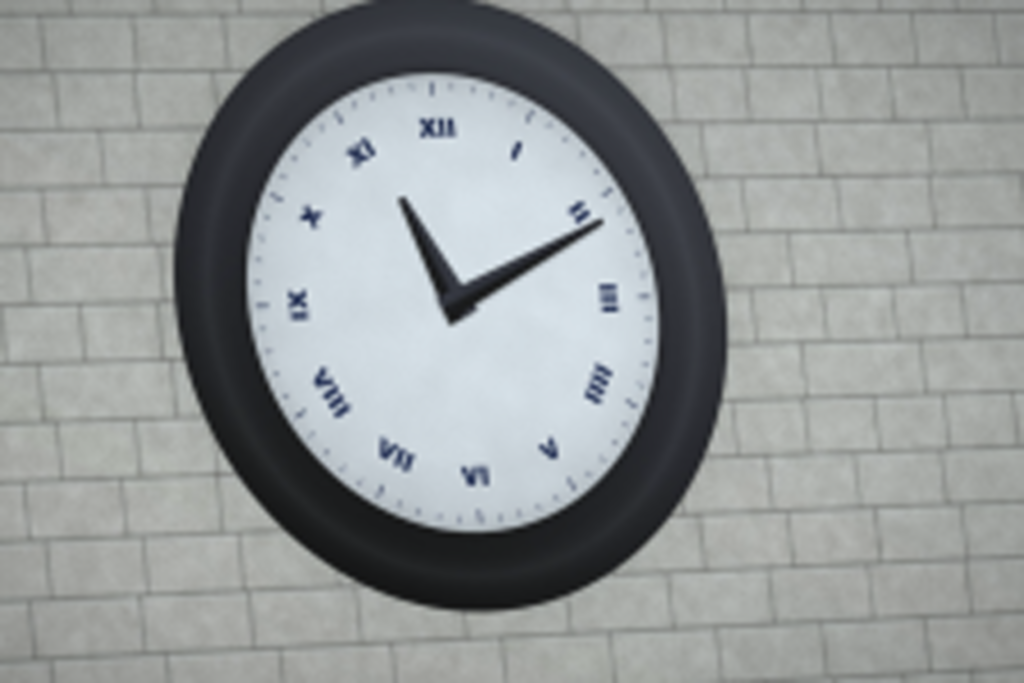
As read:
h=11 m=11
